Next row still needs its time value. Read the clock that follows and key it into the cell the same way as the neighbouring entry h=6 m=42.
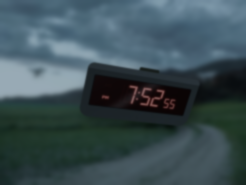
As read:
h=7 m=52
